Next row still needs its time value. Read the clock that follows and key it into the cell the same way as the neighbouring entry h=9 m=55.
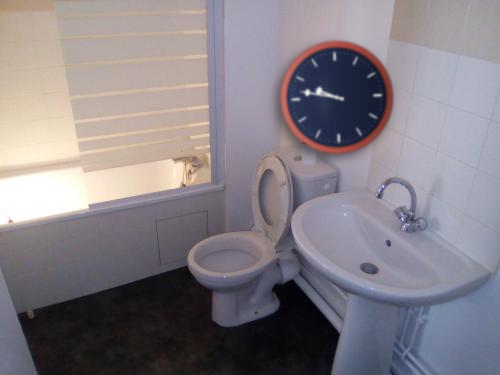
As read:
h=9 m=47
